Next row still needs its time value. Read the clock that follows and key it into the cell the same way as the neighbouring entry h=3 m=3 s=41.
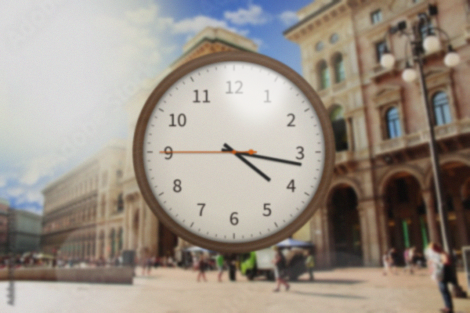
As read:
h=4 m=16 s=45
